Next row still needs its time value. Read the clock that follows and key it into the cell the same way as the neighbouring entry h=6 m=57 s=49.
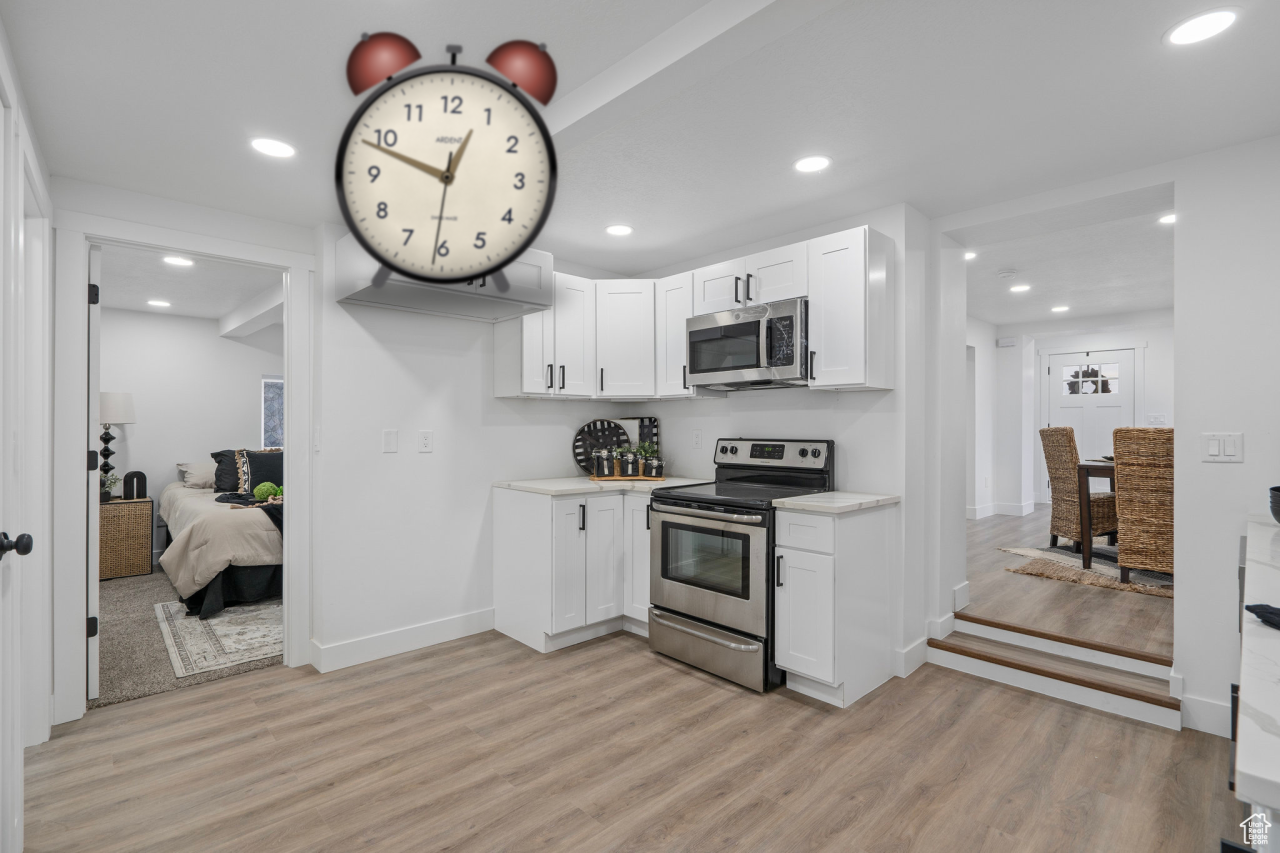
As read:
h=12 m=48 s=31
